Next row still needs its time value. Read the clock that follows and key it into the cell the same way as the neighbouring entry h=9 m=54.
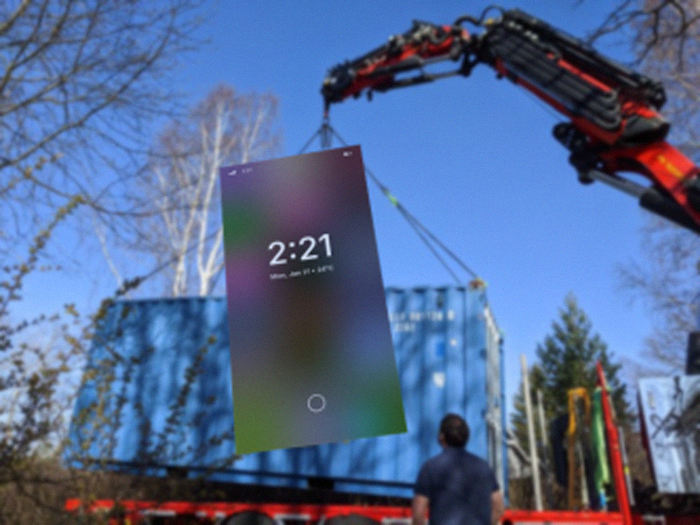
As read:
h=2 m=21
